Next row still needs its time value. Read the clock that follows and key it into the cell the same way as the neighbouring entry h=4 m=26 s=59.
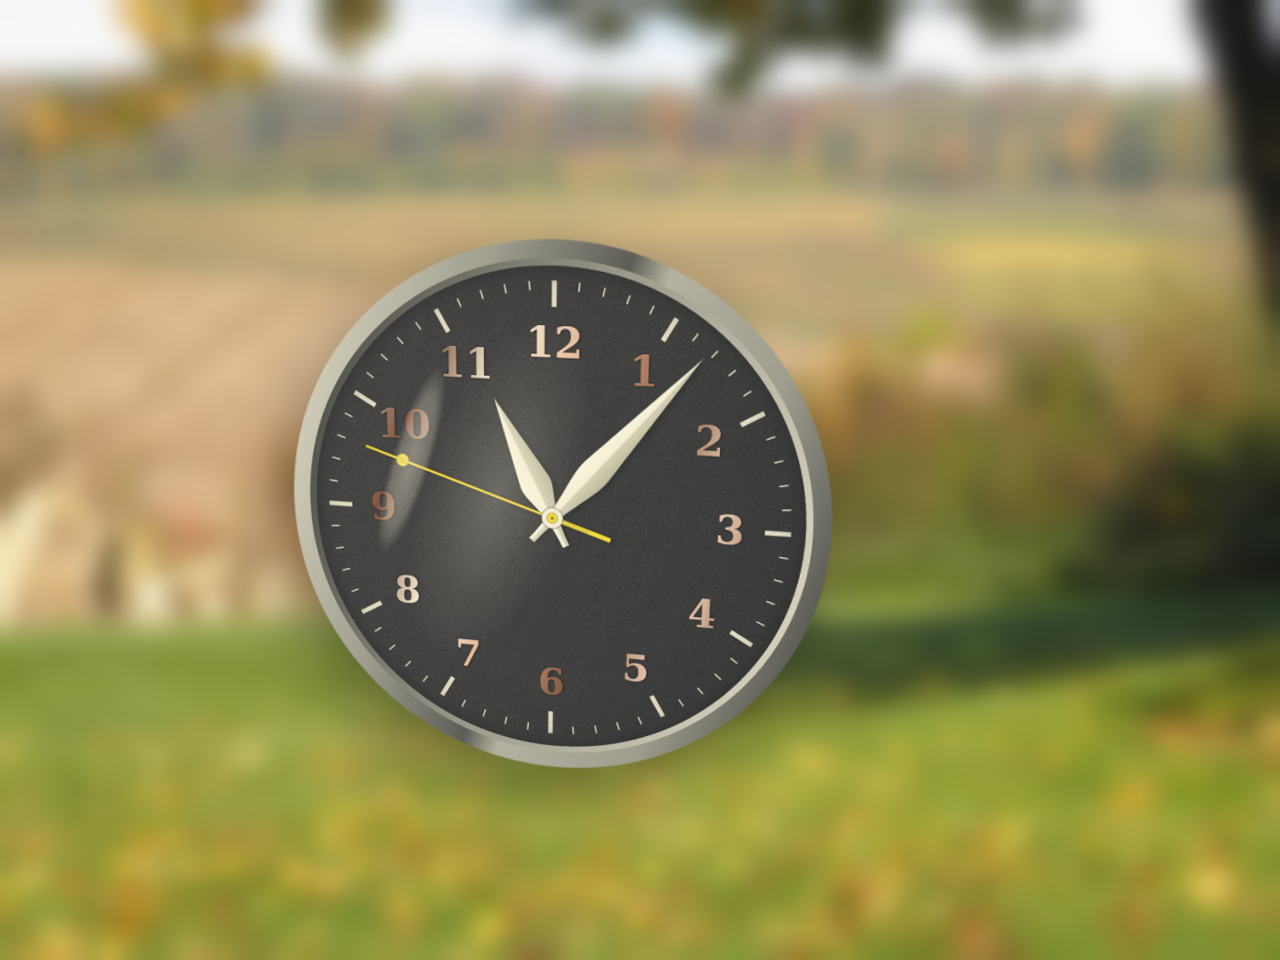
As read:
h=11 m=6 s=48
